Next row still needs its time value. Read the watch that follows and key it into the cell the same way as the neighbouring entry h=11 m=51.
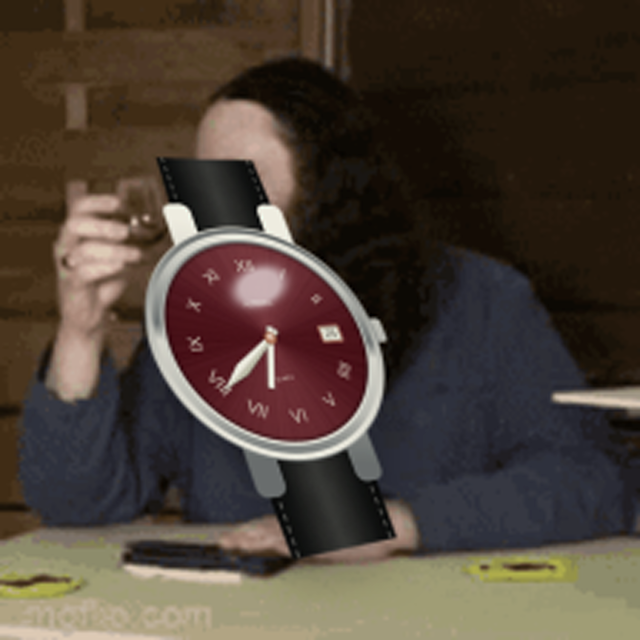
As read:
h=6 m=39
